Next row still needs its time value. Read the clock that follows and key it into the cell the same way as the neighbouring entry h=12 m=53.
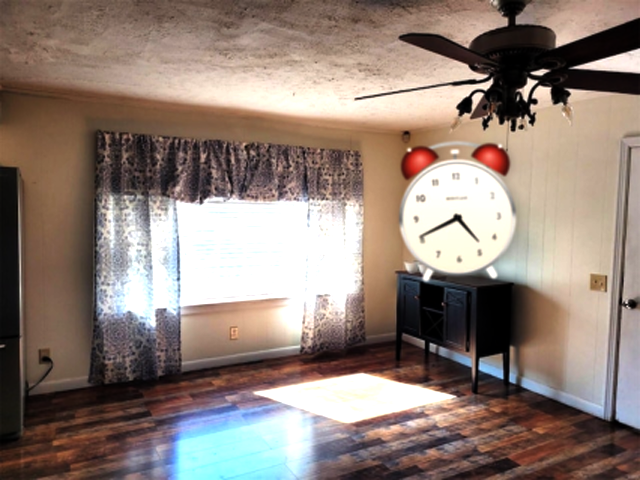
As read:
h=4 m=41
